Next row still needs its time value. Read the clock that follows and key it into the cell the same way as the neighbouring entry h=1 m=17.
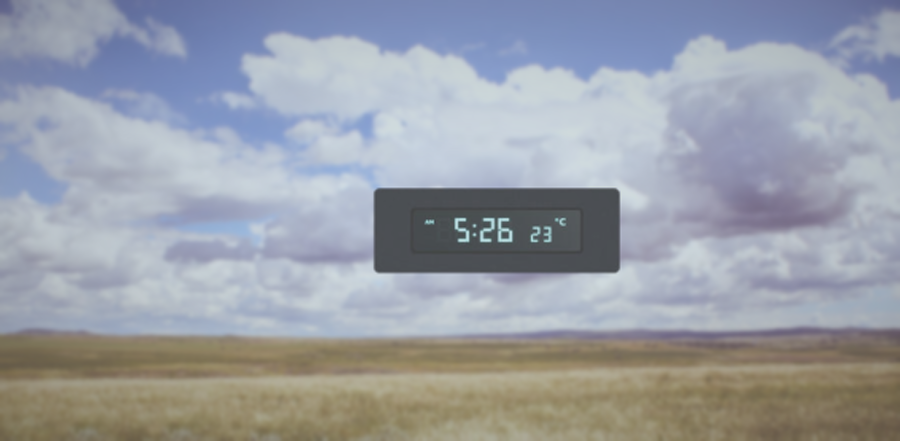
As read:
h=5 m=26
